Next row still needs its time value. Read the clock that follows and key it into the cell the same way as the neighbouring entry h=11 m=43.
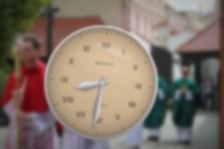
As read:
h=8 m=31
